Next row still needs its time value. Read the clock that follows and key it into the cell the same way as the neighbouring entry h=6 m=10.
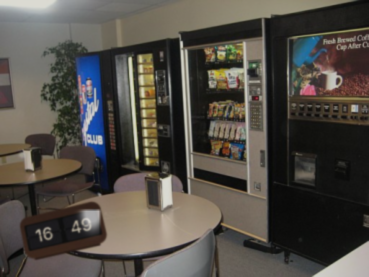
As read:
h=16 m=49
